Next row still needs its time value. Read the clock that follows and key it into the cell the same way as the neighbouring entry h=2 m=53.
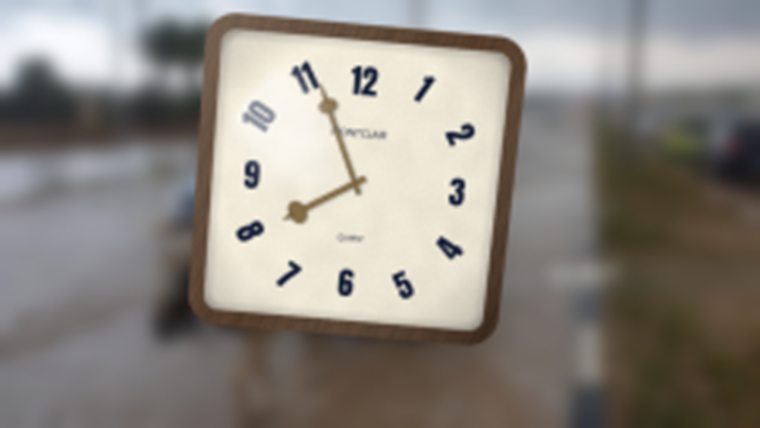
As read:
h=7 m=56
